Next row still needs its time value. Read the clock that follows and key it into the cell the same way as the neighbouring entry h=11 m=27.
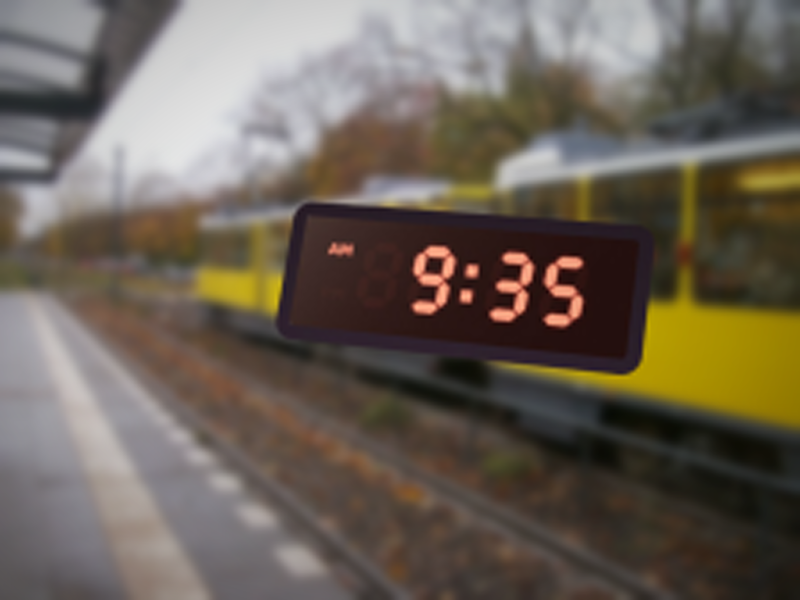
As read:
h=9 m=35
